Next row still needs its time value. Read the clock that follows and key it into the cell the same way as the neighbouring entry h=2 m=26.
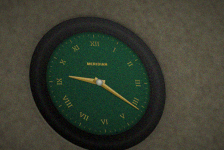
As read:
h=9 m=21
